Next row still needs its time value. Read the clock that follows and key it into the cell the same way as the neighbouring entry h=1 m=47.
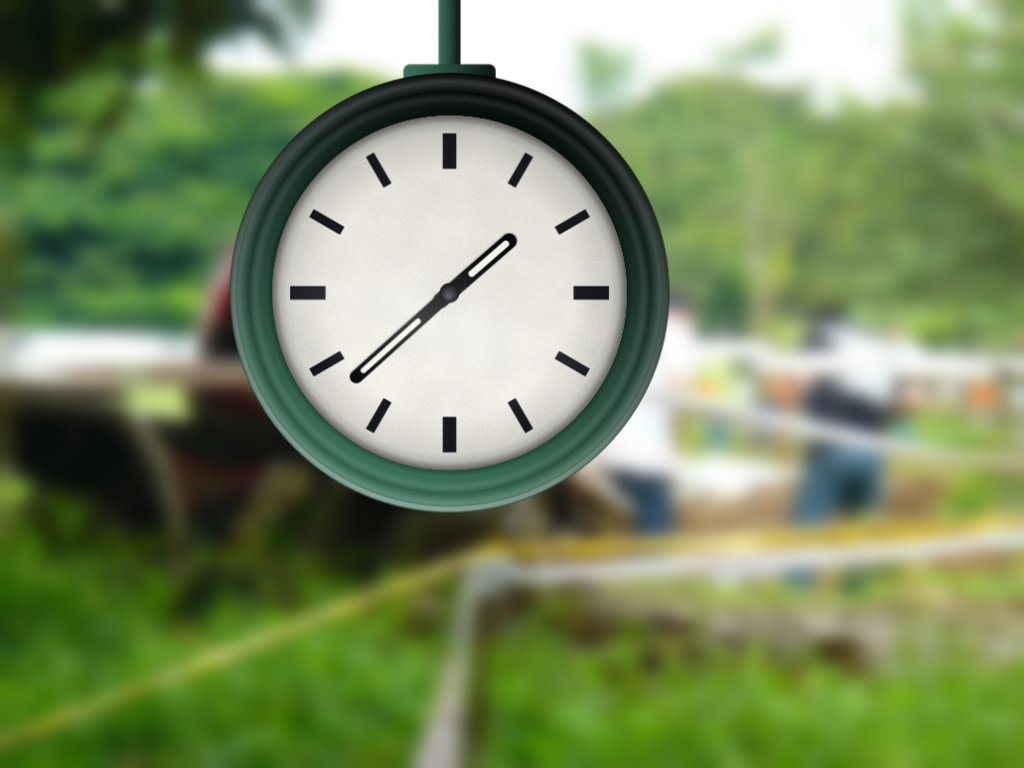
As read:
h=1 m=38
